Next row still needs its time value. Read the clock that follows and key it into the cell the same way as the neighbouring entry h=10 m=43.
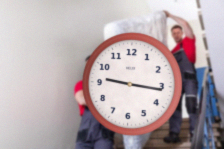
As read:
h=9 m=16
